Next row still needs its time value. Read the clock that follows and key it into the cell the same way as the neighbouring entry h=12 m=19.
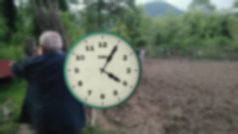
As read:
h=4 m=5
